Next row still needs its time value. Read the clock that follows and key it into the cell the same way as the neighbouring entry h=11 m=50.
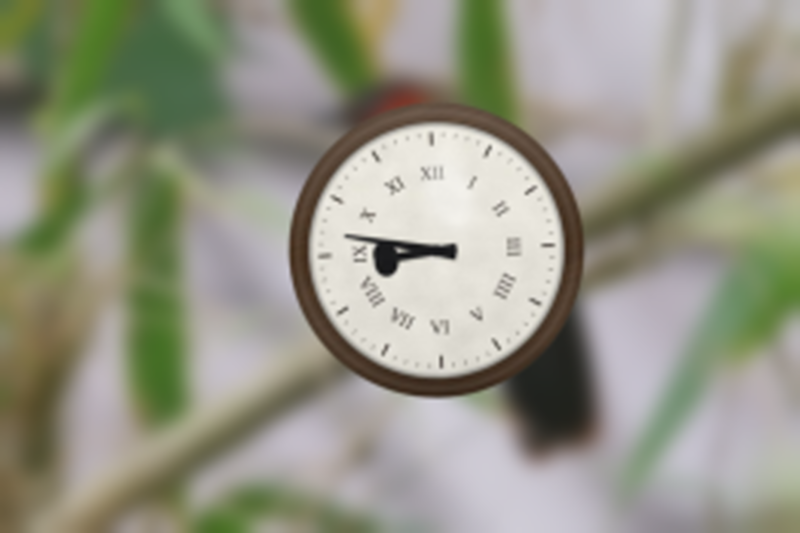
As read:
h=8 m=47
